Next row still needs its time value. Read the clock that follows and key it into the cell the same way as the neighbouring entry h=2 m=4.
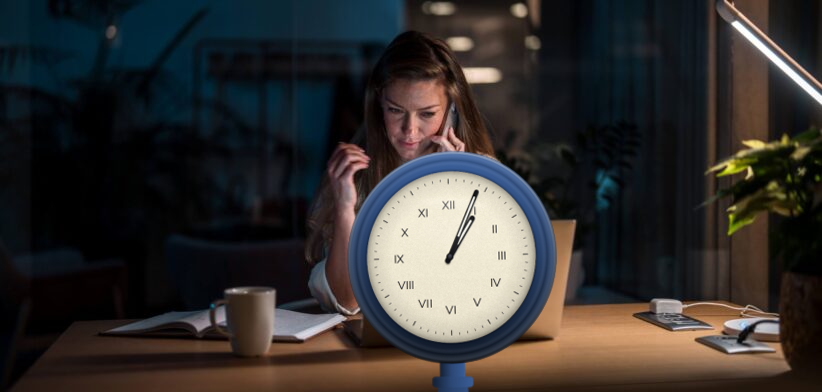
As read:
h=1 m=4
